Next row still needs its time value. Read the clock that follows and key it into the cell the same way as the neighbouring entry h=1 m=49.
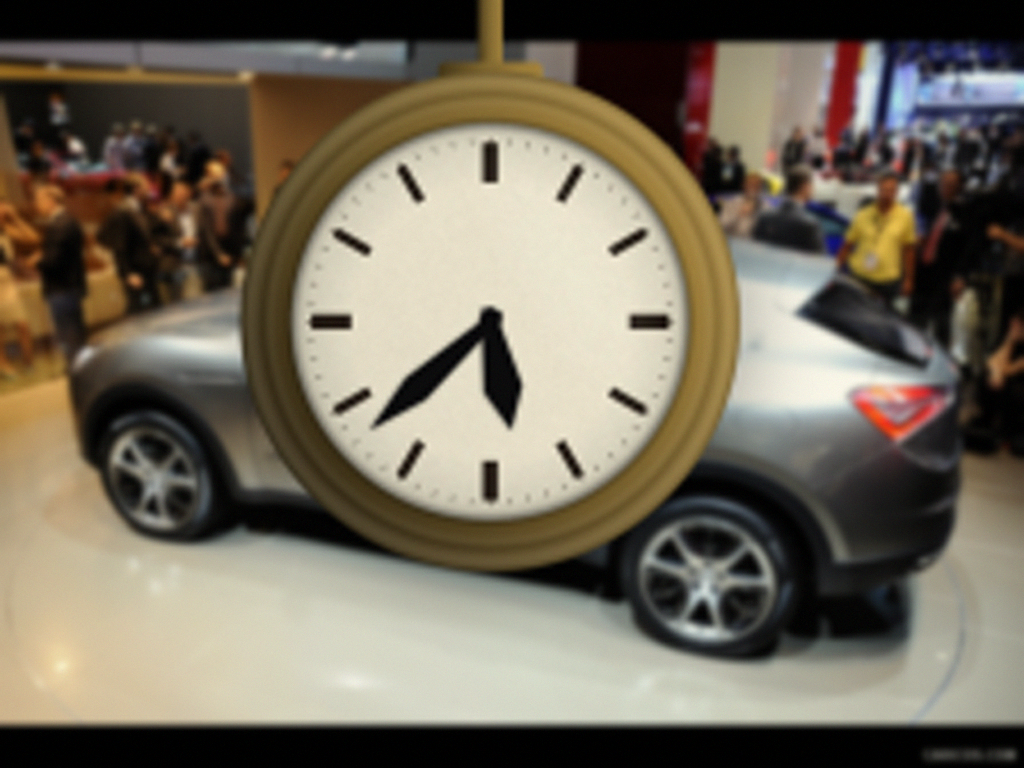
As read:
h=5 m=38
